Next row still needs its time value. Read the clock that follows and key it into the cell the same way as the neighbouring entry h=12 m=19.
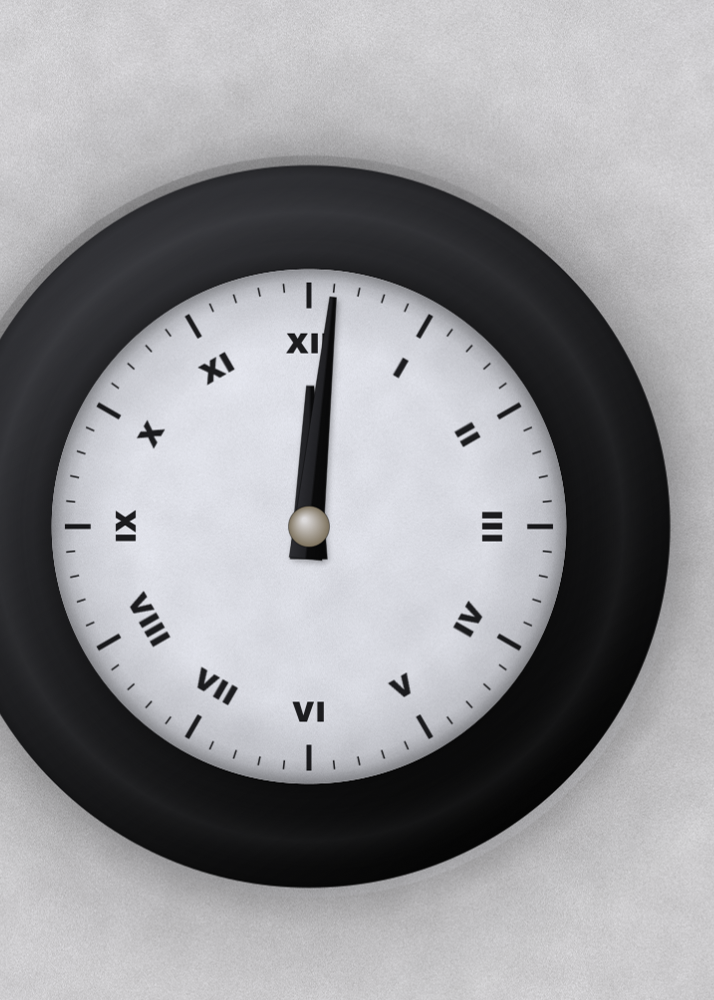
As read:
h=12 m=1
